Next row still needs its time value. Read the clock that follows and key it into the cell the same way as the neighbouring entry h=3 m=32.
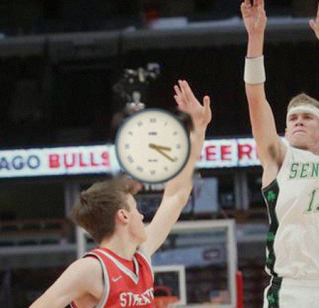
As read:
h=3 m=21
